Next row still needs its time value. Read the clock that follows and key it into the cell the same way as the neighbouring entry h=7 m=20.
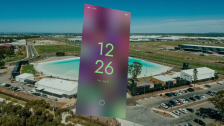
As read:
h=12 m=26
